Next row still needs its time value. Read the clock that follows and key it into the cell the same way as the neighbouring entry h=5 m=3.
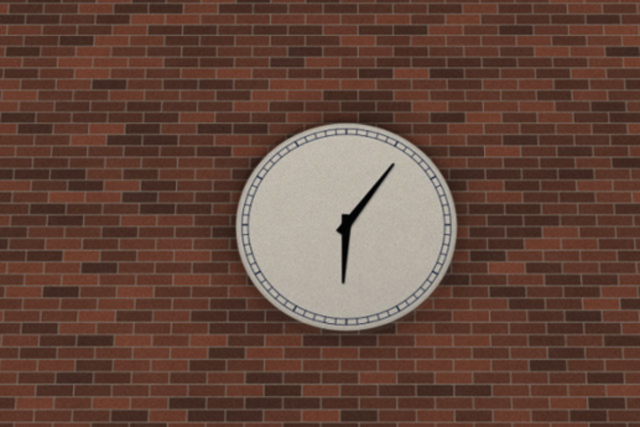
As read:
h=6 m=6
